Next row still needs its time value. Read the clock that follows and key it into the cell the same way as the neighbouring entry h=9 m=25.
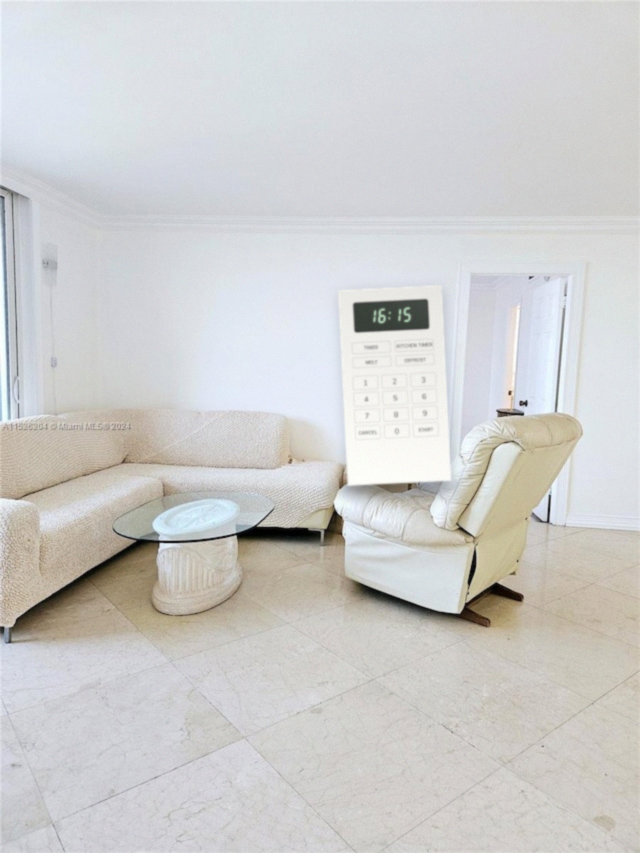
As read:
h=16 m=15
